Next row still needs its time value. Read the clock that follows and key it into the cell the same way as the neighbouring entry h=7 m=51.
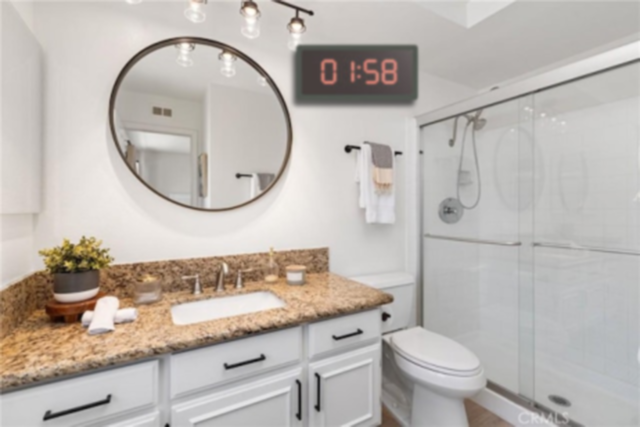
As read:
h=1 m=58
